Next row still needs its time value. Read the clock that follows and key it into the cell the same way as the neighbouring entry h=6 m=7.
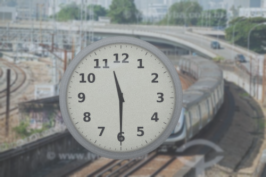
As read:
h=11 m=30
